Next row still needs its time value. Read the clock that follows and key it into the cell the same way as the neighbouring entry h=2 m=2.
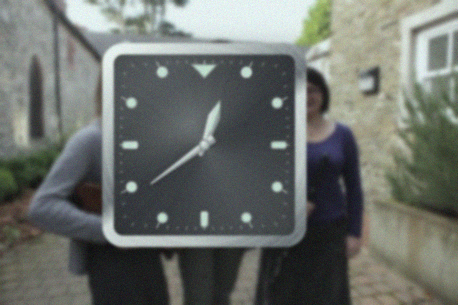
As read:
h=12 m=39
